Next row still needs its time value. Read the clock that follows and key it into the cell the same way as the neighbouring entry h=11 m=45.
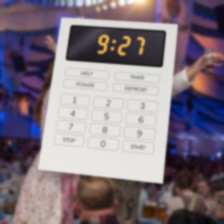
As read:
h=9 m=27
